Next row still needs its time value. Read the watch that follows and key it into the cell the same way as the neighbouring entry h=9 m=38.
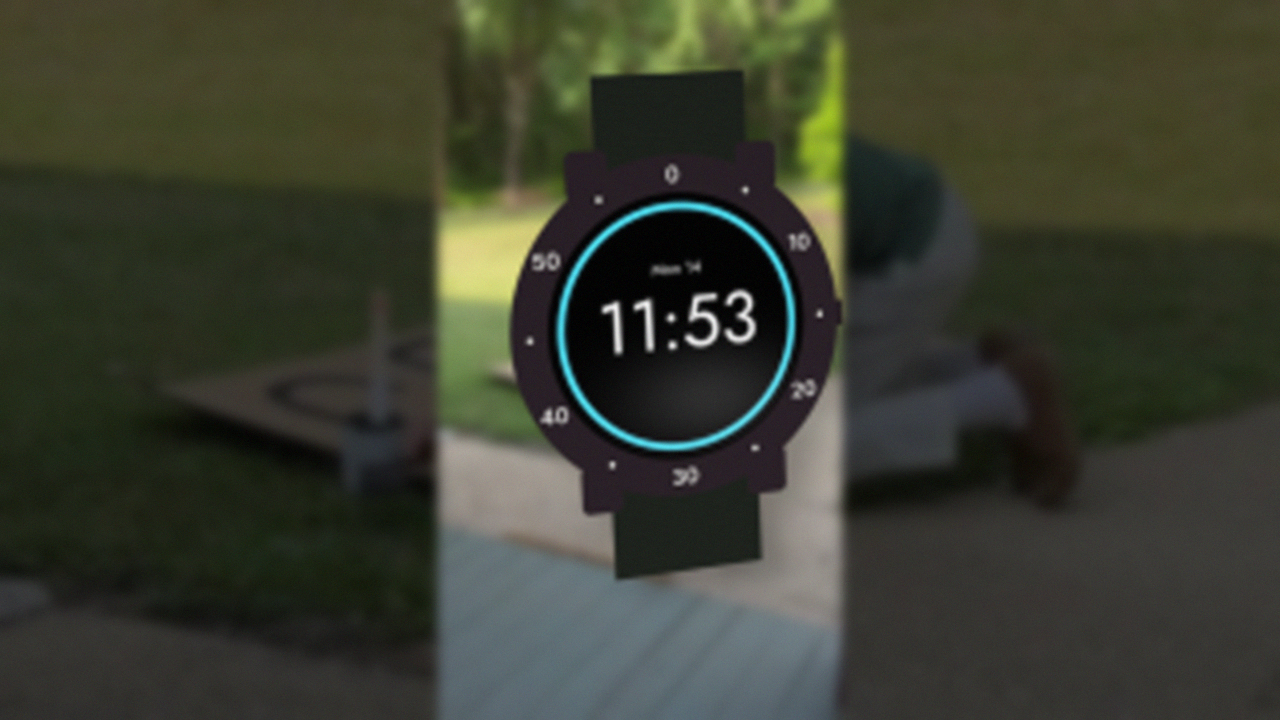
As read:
h=11 m=53
